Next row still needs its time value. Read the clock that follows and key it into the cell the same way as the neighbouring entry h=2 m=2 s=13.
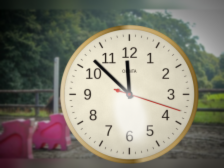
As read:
h=11 m=52 s=18
